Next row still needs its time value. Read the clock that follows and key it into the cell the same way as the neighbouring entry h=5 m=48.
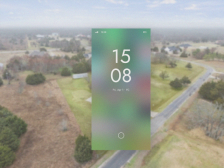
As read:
h=15 m=8
